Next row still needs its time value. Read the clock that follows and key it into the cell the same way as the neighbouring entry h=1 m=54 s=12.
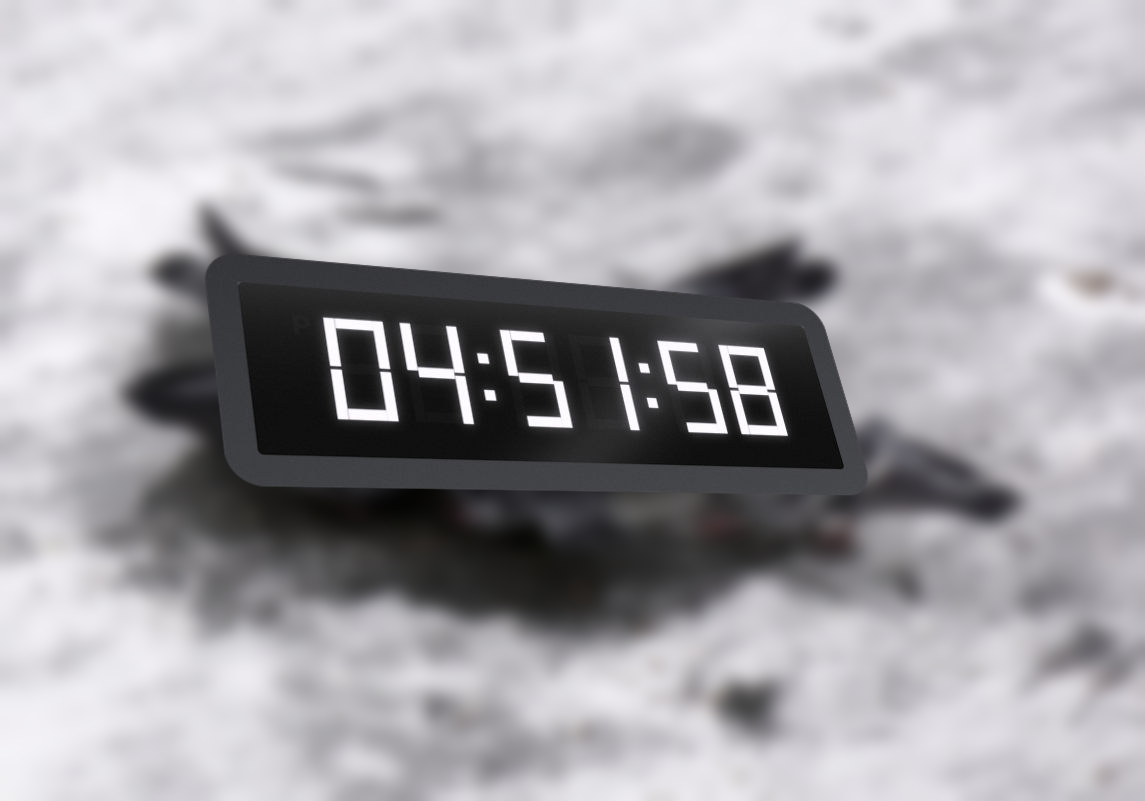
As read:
h=4 m=51 s=58
